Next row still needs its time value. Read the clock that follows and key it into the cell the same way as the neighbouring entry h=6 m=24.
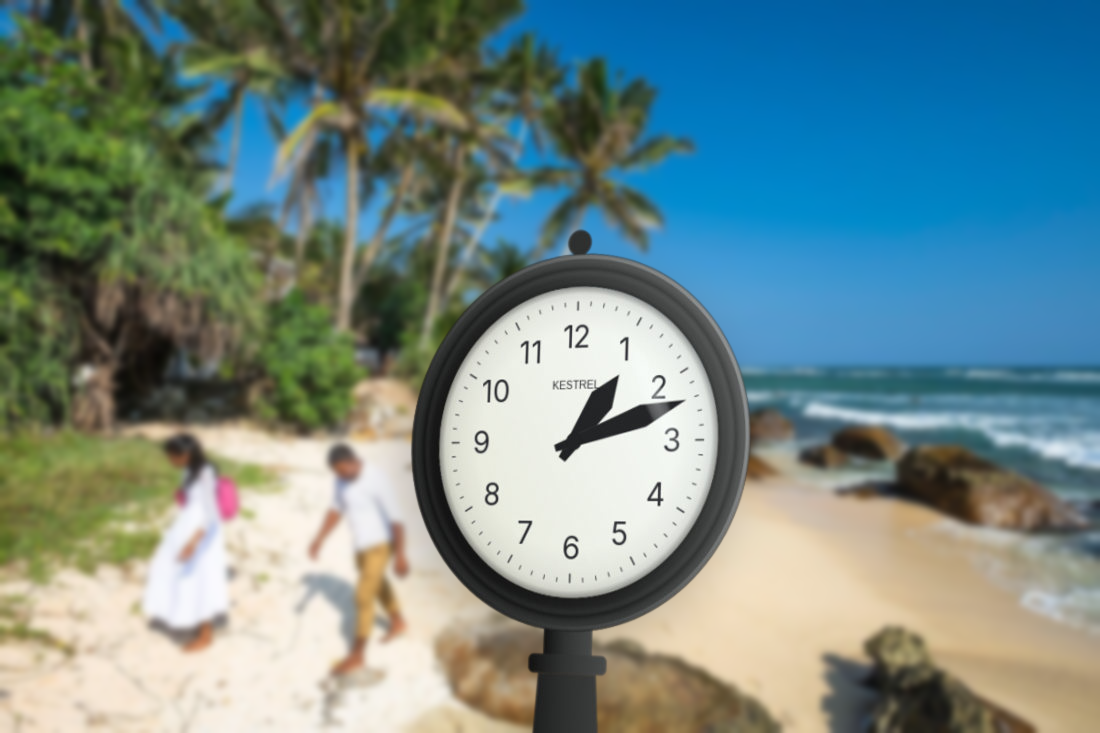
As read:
h=1 m=12
